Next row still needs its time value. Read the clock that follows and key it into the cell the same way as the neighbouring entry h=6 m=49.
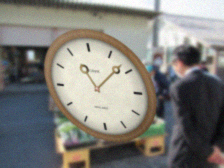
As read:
h=11 m=8
